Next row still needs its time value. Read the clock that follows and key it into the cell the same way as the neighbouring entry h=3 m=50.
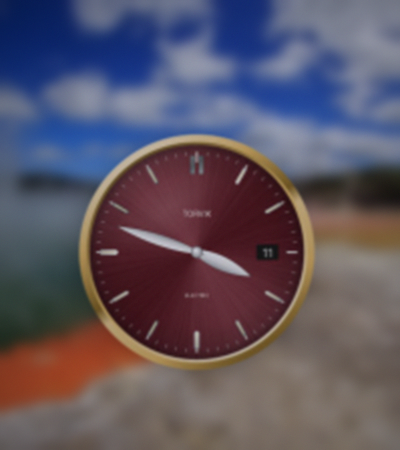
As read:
h=3 m=48
